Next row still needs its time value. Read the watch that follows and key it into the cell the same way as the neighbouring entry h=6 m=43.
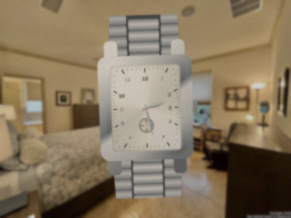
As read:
h=2 m=28
